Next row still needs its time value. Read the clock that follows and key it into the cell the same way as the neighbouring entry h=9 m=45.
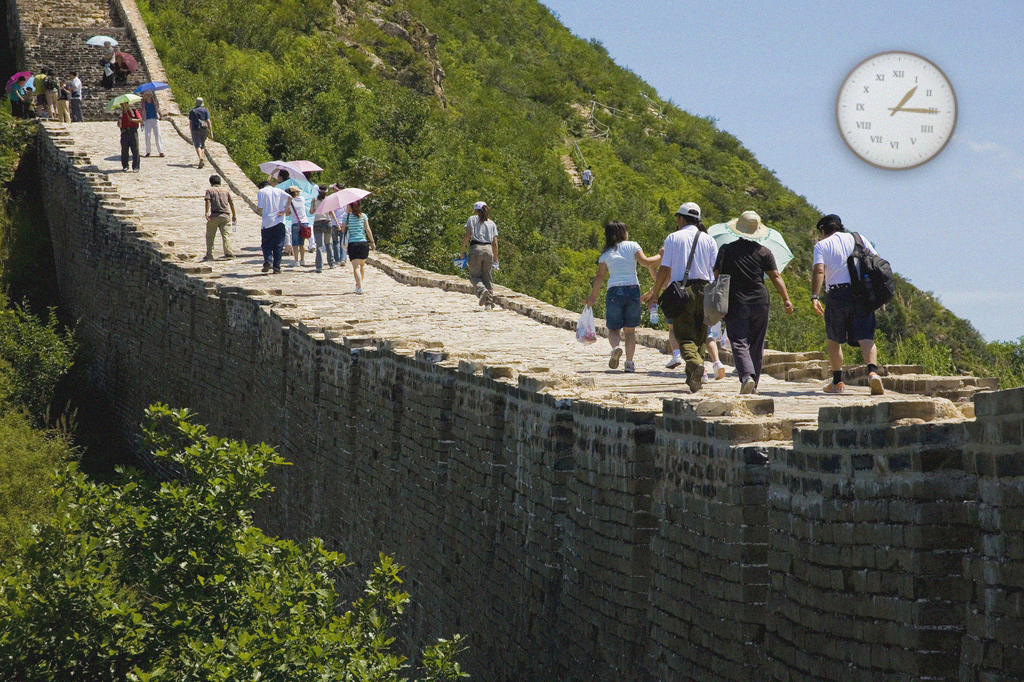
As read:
h=1 m=15
